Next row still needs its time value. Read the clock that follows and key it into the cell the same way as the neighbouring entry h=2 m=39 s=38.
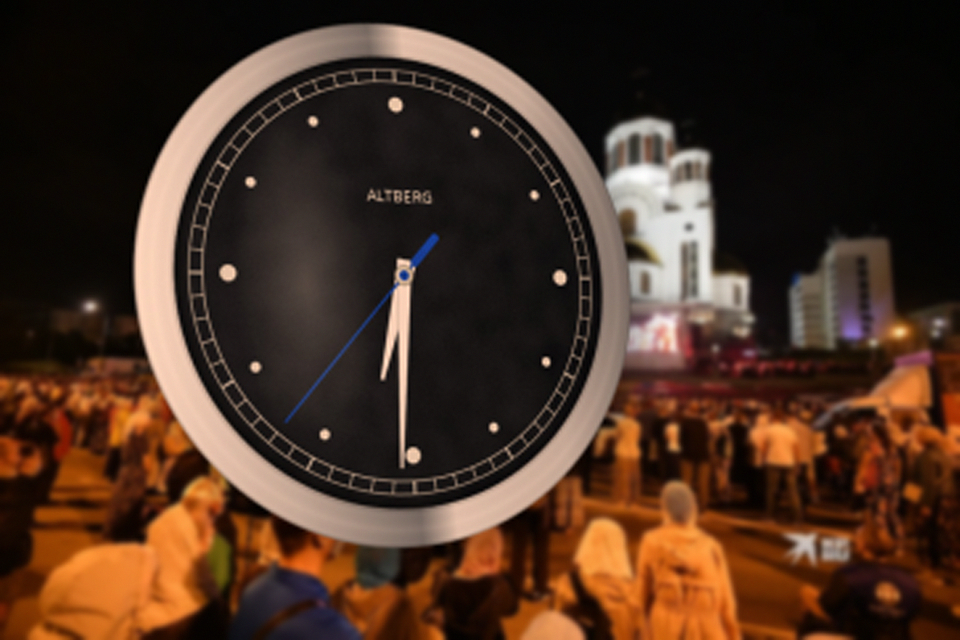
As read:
h=6 m=30 s=37
